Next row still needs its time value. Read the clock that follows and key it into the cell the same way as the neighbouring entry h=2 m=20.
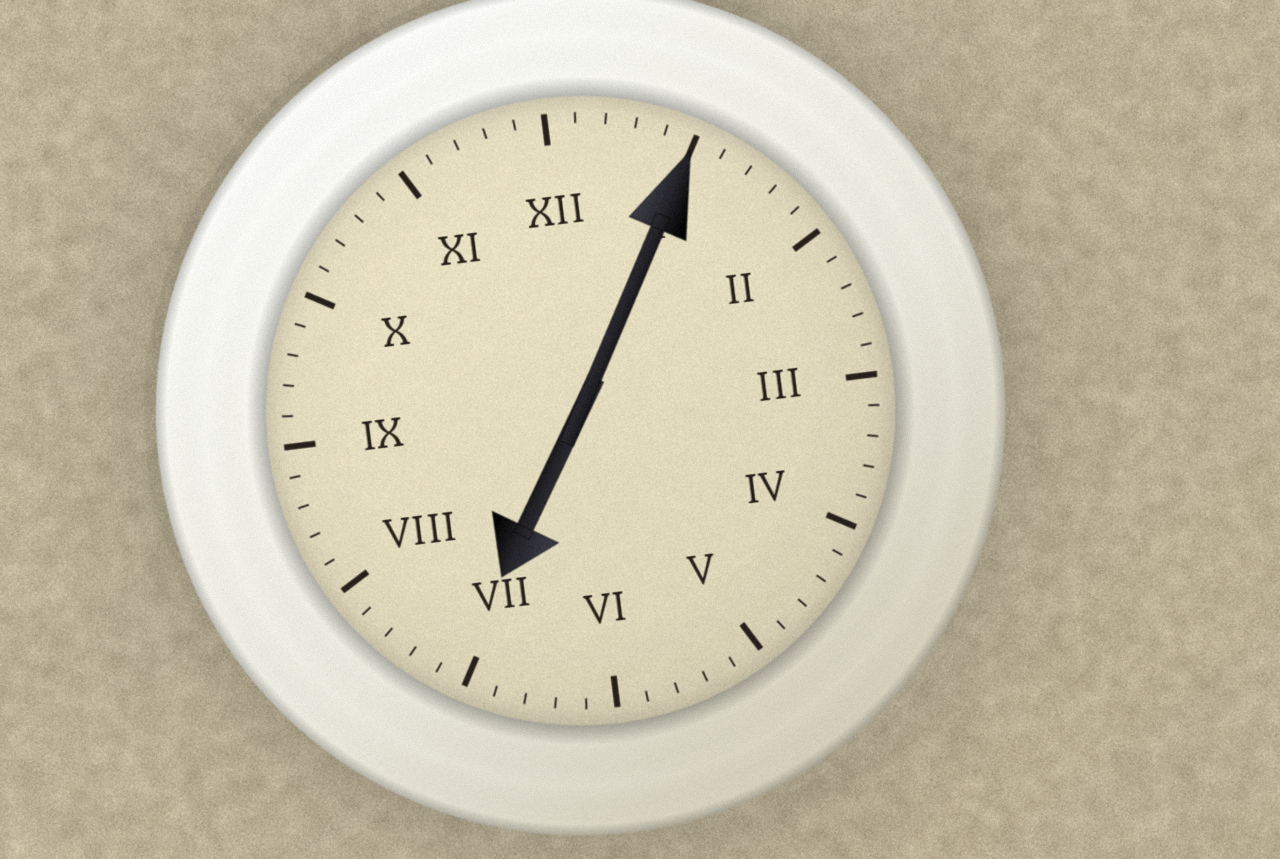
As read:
h=7 m=5
